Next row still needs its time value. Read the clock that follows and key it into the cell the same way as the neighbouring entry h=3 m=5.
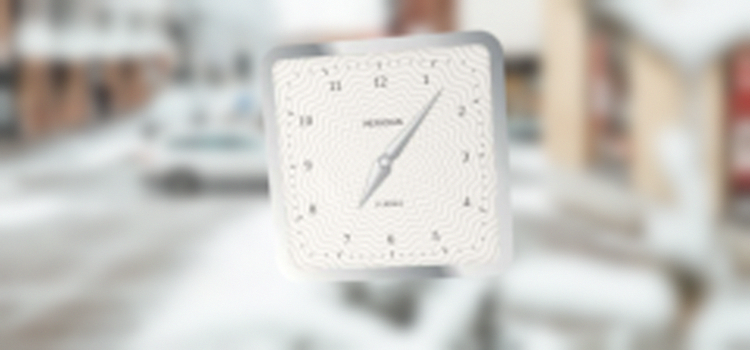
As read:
h=7 m=7
